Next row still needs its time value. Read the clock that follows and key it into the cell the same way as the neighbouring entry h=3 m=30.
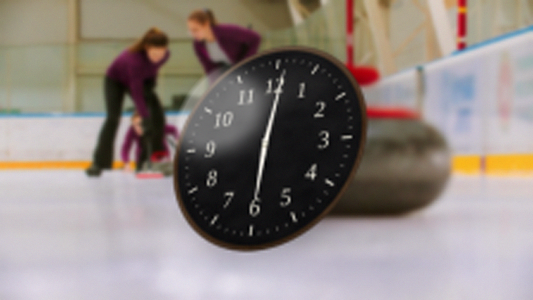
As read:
h=6 m=1
